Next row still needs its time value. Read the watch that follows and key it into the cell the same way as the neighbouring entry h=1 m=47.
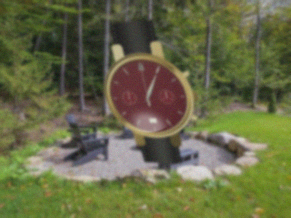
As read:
h=1 m=5
